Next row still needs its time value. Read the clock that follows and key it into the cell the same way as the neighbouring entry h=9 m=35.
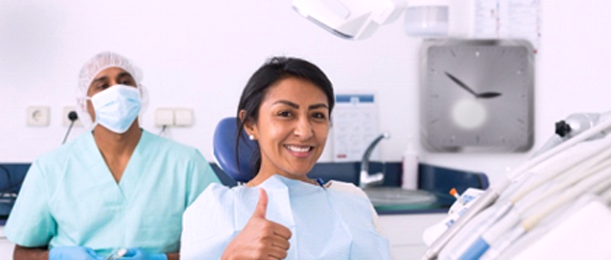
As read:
h=2 m=51
